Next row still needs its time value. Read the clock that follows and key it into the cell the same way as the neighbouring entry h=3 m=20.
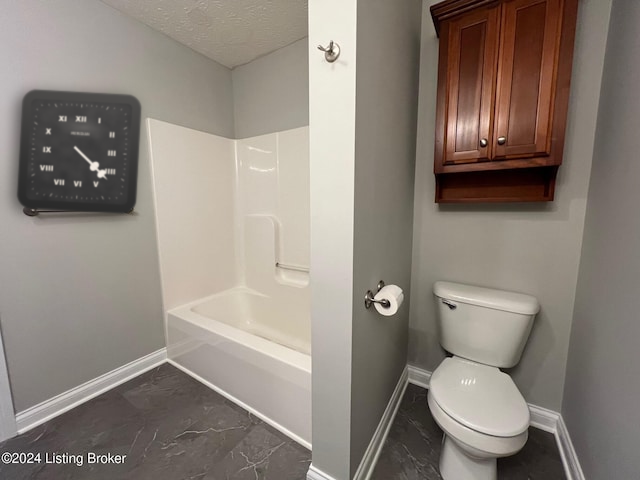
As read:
h=4 m=22
